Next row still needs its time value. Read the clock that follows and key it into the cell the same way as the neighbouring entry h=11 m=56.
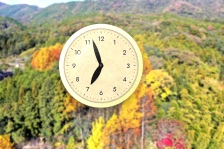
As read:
h=6 m=57
